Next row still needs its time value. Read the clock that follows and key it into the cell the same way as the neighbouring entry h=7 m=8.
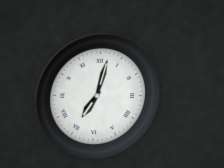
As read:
h=7 m=2
